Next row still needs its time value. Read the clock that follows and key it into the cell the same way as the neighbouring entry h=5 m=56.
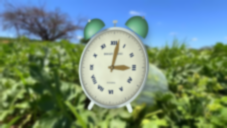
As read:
h=3 m=2
